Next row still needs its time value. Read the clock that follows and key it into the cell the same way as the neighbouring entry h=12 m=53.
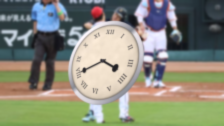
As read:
h=3 m=40
